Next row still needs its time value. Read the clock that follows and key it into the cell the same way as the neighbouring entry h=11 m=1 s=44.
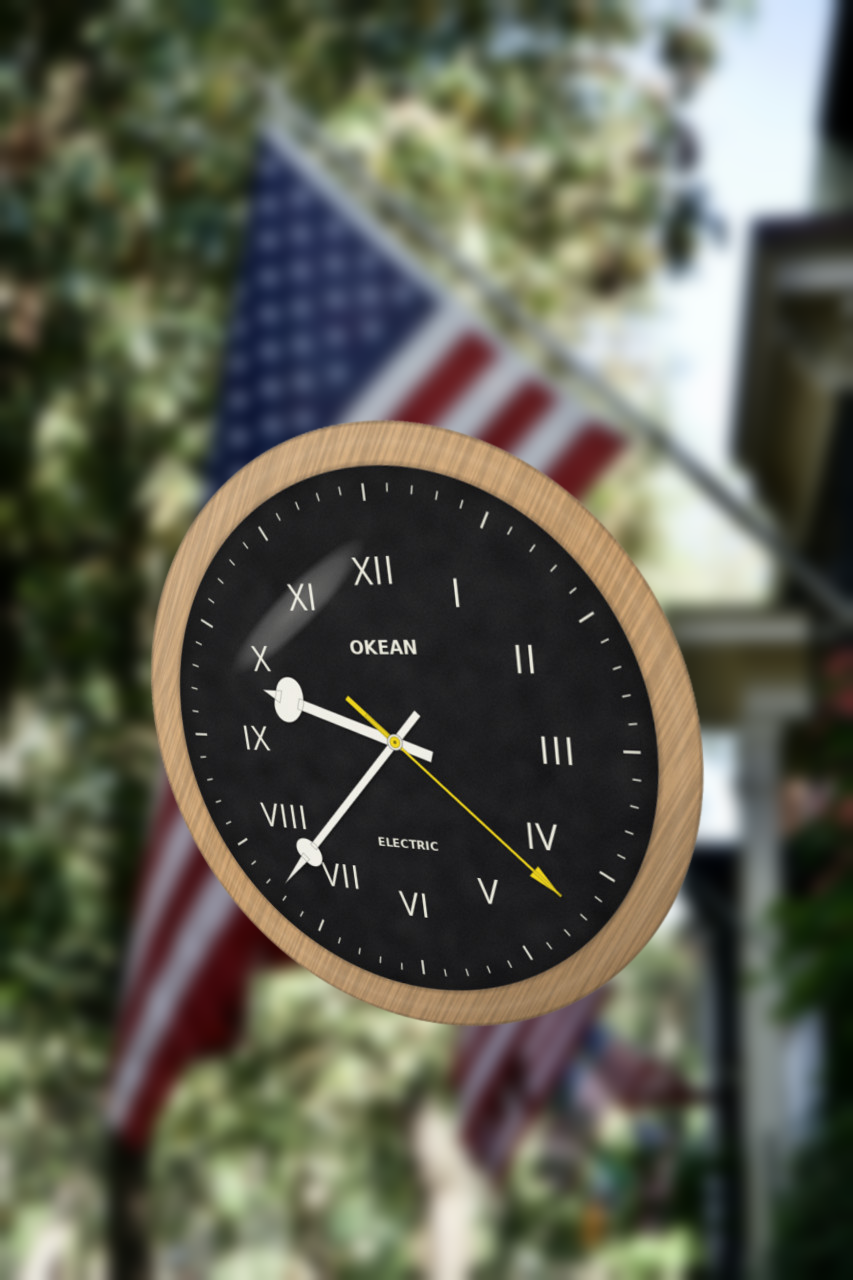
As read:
h=9 m=37 s=22
